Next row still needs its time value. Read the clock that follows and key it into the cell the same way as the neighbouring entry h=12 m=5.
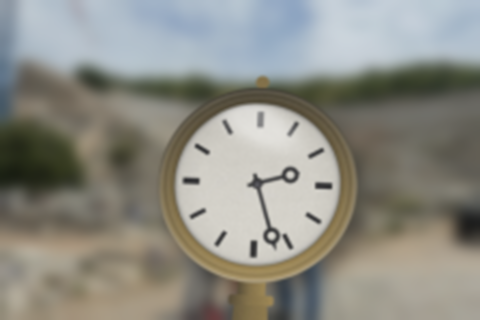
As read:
h=2 m=27
